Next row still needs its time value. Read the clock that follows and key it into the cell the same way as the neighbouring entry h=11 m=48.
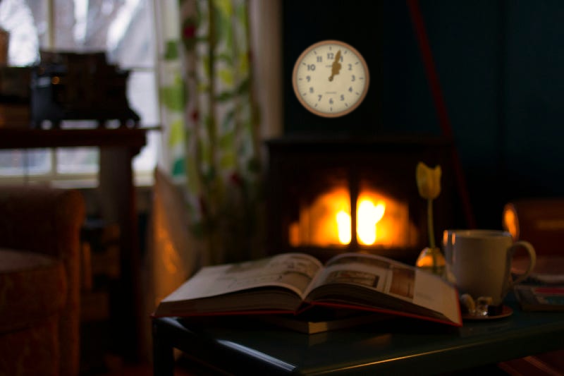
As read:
h=1 m=3
